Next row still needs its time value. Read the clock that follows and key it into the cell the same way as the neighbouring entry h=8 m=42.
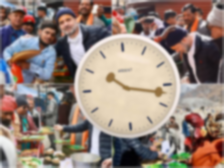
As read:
h=10 m=17
